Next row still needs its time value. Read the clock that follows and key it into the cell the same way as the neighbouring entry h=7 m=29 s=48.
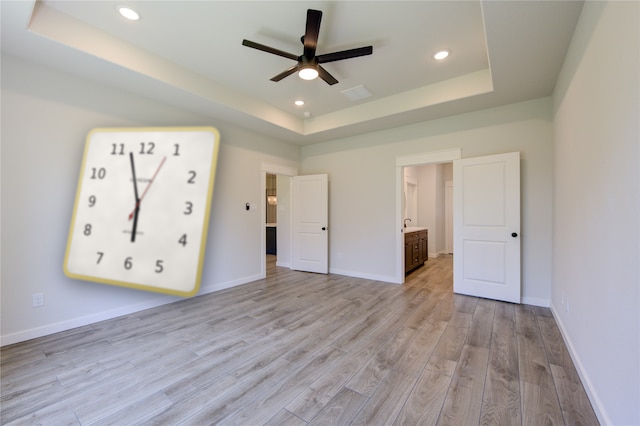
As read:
h=5 m=57 s=4
